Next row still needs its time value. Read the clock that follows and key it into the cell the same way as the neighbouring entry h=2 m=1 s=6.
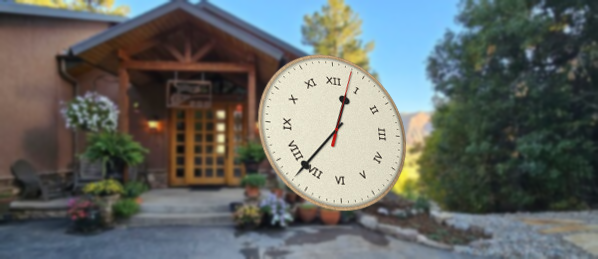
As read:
h=12 m=37 s=3
